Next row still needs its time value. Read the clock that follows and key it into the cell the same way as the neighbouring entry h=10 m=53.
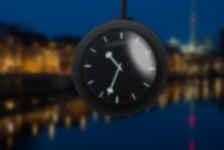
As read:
h=10 m=33
